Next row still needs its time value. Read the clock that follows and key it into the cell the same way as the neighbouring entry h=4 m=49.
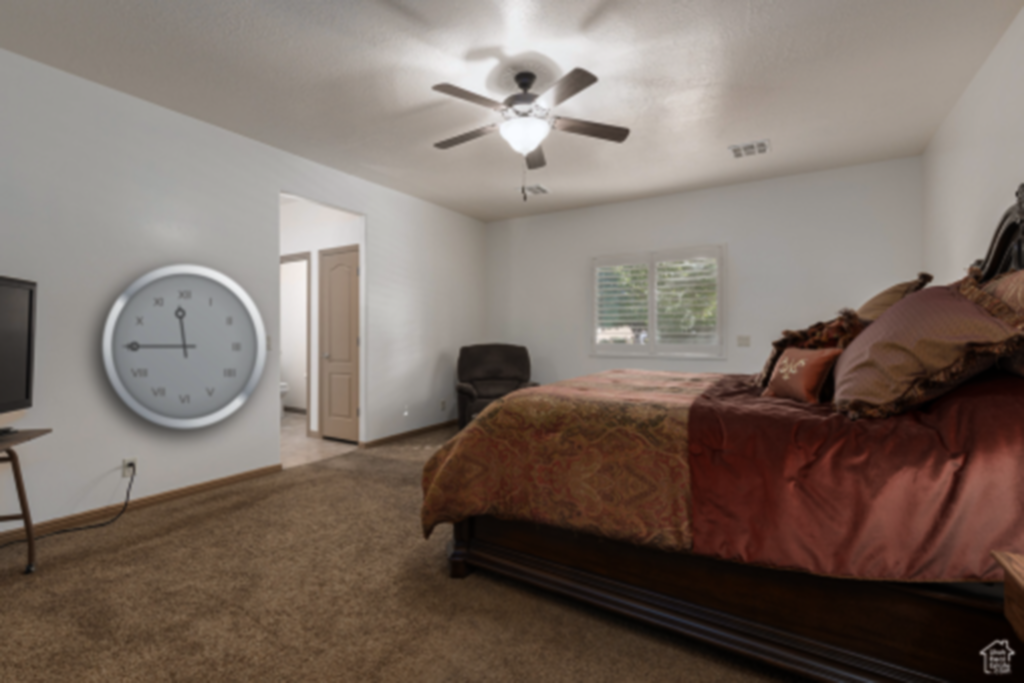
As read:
h=11 m=45
